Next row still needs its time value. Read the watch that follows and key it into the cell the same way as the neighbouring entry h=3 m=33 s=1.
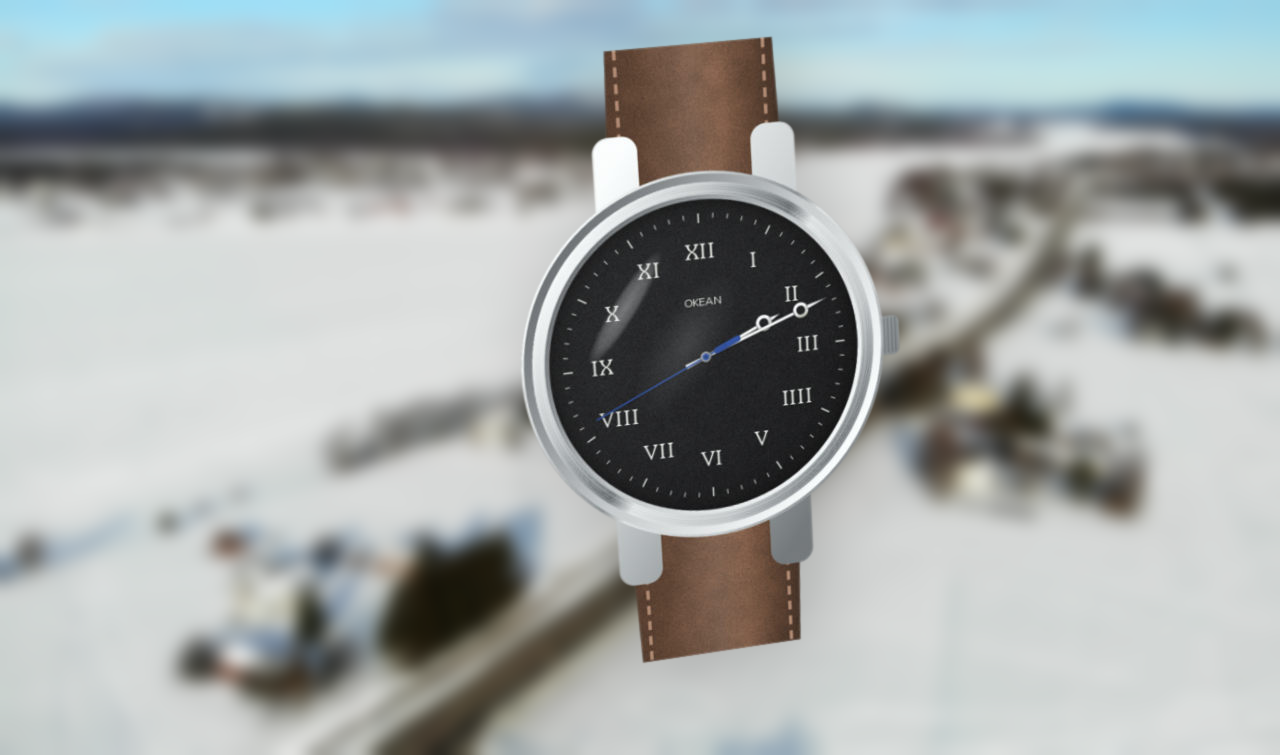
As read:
h=2 m=11 s=41
